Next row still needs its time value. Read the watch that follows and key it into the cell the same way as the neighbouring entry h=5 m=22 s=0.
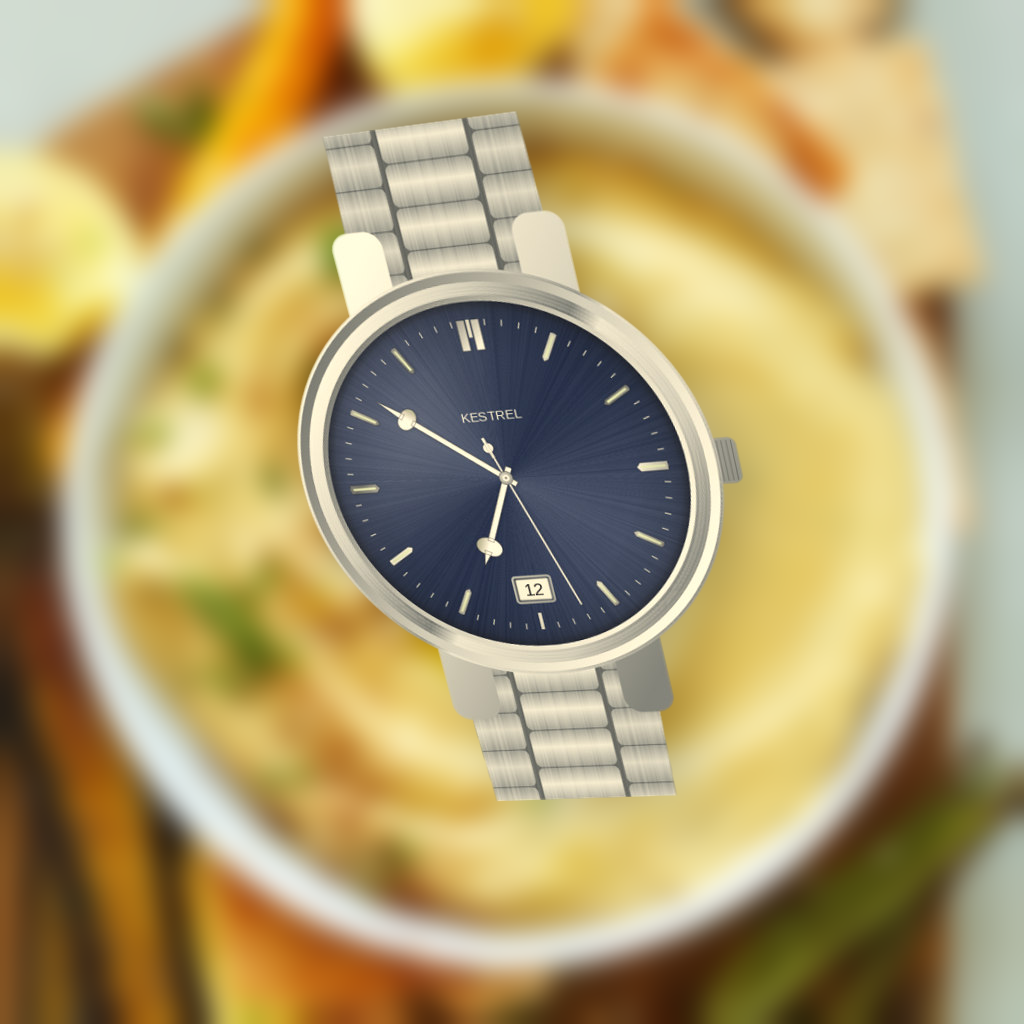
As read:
h=6 m=51 s=27
